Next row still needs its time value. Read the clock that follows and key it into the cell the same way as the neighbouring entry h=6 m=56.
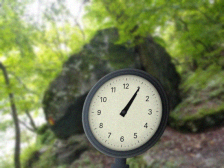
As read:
h=1 m=5
